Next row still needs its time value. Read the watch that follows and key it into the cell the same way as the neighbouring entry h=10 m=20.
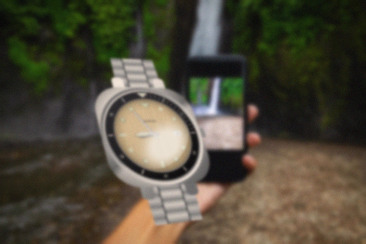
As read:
h=8 m=55
